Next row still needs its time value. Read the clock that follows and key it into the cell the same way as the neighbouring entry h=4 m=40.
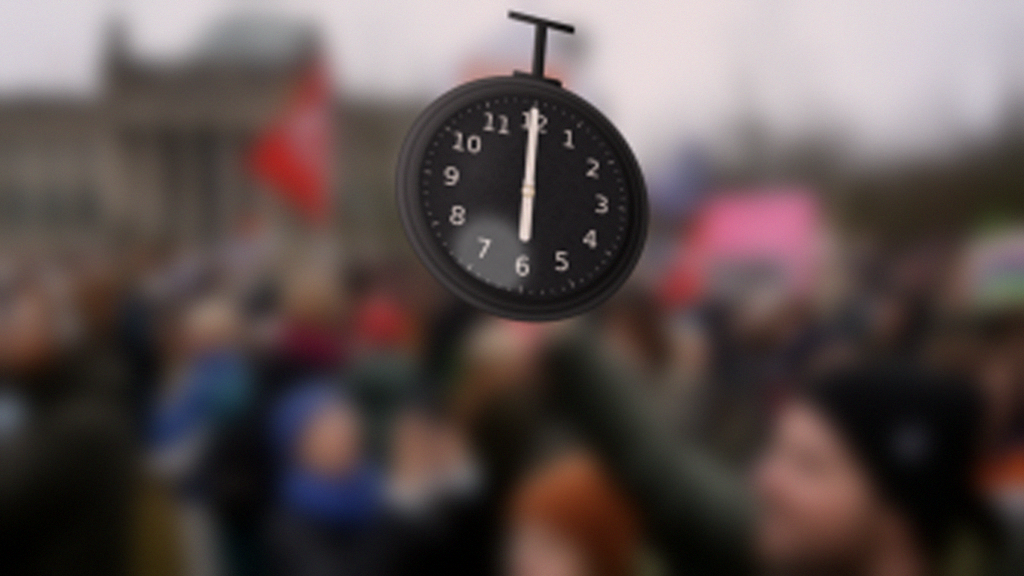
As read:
h=6 m=0
